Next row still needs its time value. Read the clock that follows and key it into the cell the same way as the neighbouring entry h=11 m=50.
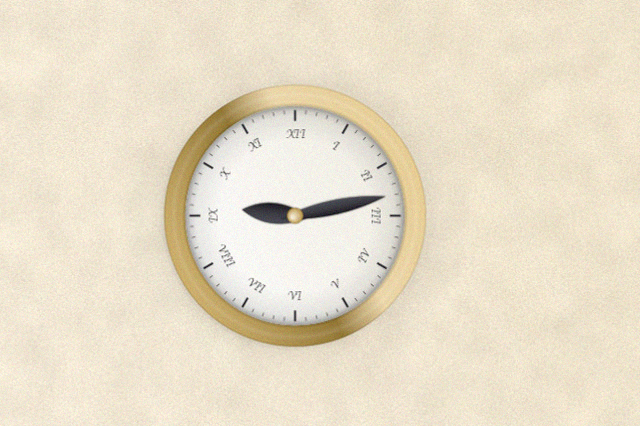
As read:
h=9 m=13
